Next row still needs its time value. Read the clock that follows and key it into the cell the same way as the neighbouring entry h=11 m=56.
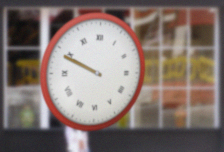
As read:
h=9 m=49
